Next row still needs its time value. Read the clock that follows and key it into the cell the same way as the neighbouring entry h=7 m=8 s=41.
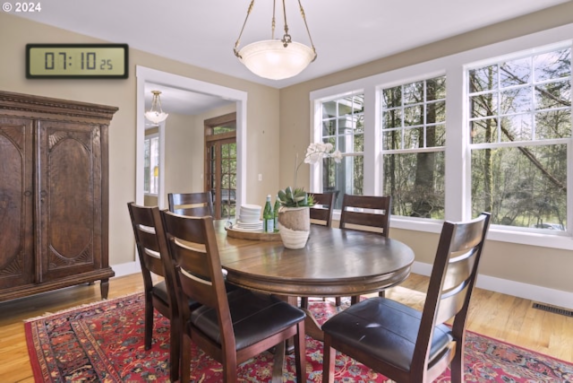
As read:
h=7 m=10 s=25
